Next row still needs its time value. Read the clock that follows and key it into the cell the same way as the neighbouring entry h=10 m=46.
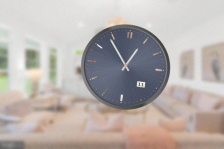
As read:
h=12 m=54
